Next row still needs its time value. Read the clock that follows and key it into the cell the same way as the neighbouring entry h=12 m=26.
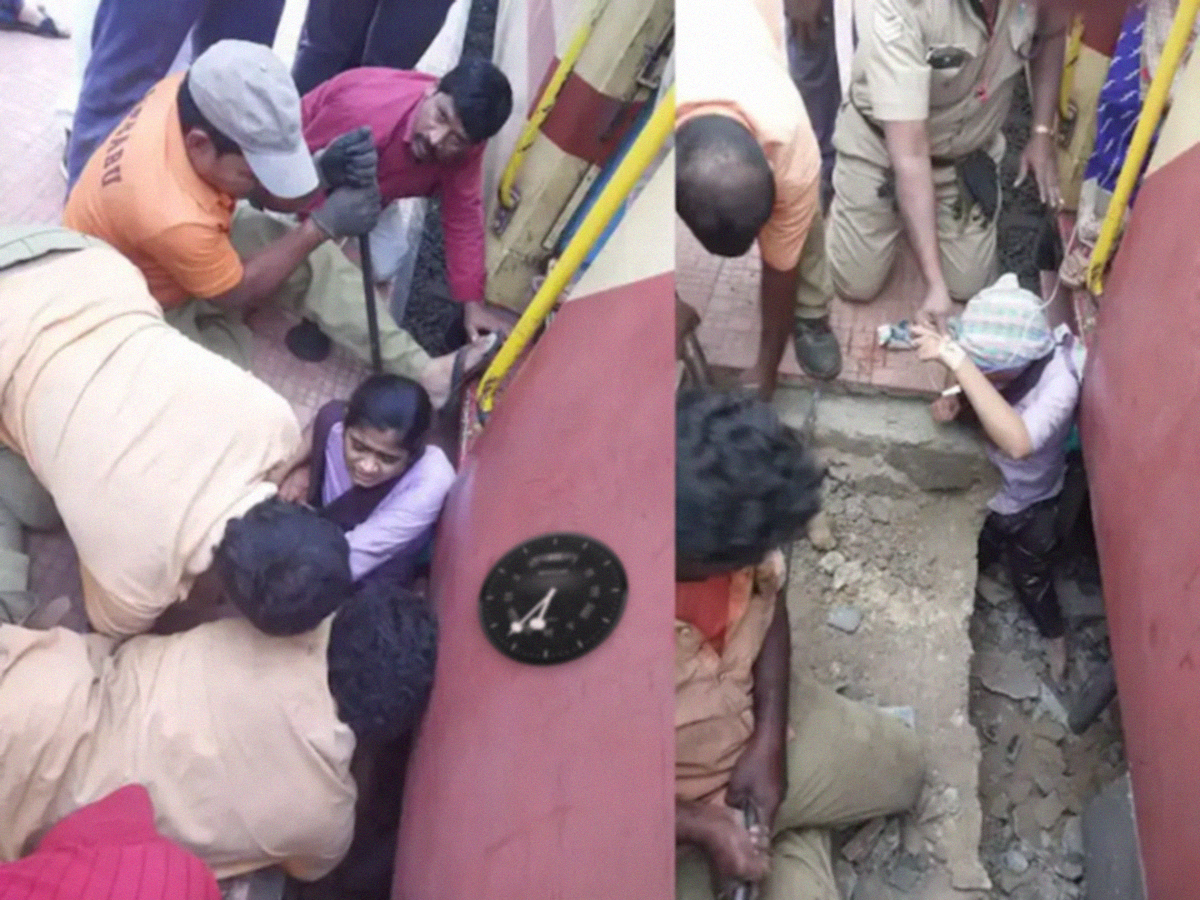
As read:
h=6 m=37
